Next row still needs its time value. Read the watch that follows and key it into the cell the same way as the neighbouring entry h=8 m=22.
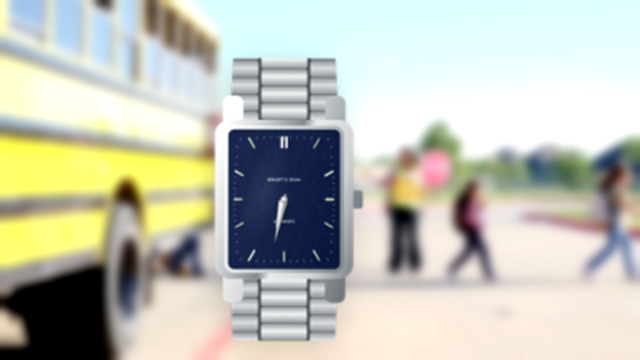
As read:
h=6 m=32
